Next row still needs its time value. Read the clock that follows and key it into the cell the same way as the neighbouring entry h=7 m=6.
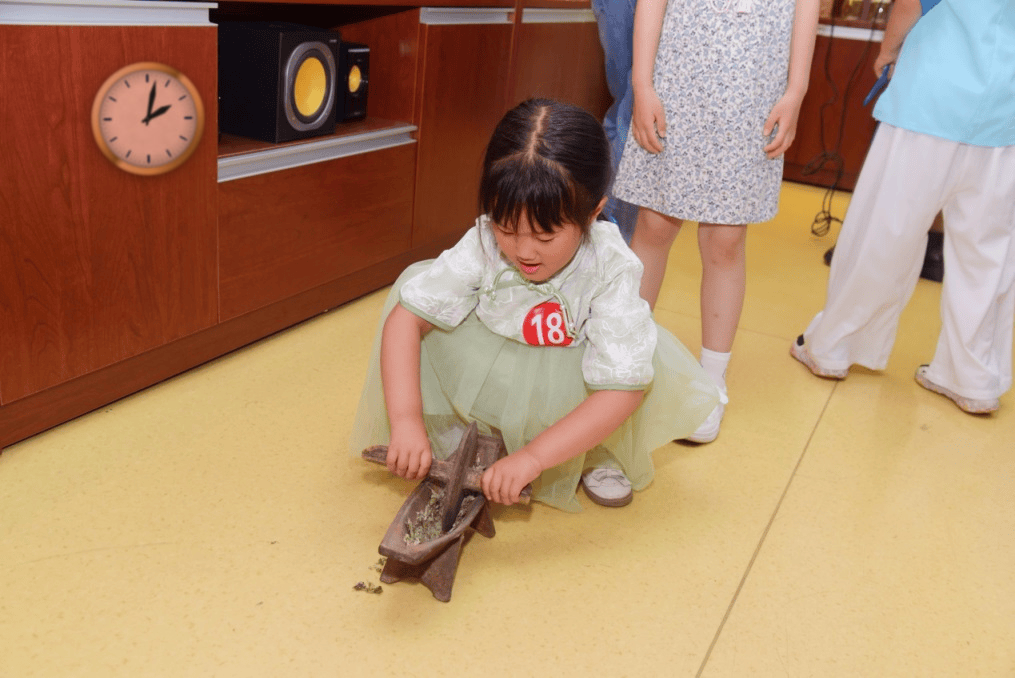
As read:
h=2 m=2
